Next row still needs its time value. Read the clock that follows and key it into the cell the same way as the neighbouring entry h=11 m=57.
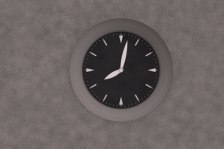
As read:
h=8 m=2
